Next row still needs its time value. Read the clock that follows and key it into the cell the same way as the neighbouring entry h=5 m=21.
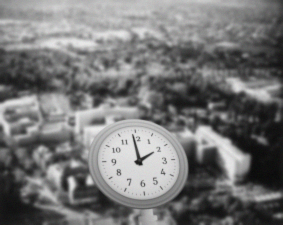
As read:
h=1 m=59
